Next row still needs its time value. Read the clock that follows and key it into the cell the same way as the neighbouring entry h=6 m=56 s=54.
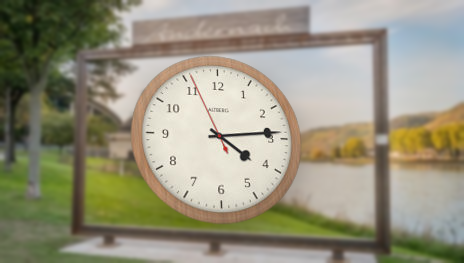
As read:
h=4 m=13 s=56
